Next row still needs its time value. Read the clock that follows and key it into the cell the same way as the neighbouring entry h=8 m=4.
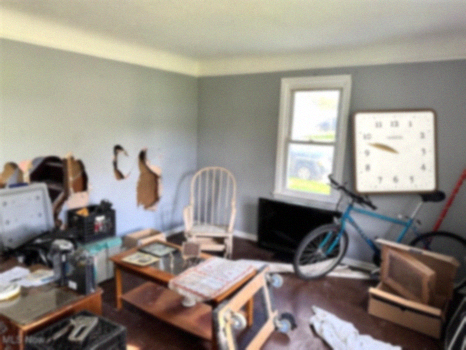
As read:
h=9 m=48
